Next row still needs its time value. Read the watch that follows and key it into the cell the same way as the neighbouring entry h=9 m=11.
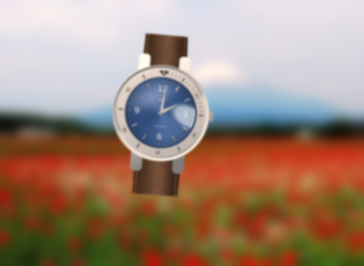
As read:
h=2 m=1
